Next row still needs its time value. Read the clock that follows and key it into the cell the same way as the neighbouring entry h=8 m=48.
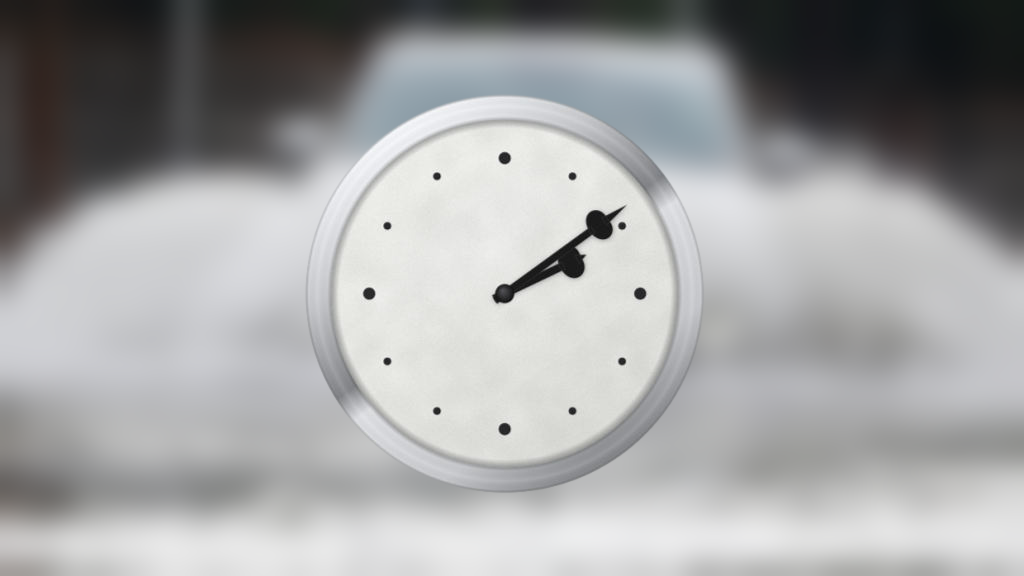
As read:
h=2 m=9
